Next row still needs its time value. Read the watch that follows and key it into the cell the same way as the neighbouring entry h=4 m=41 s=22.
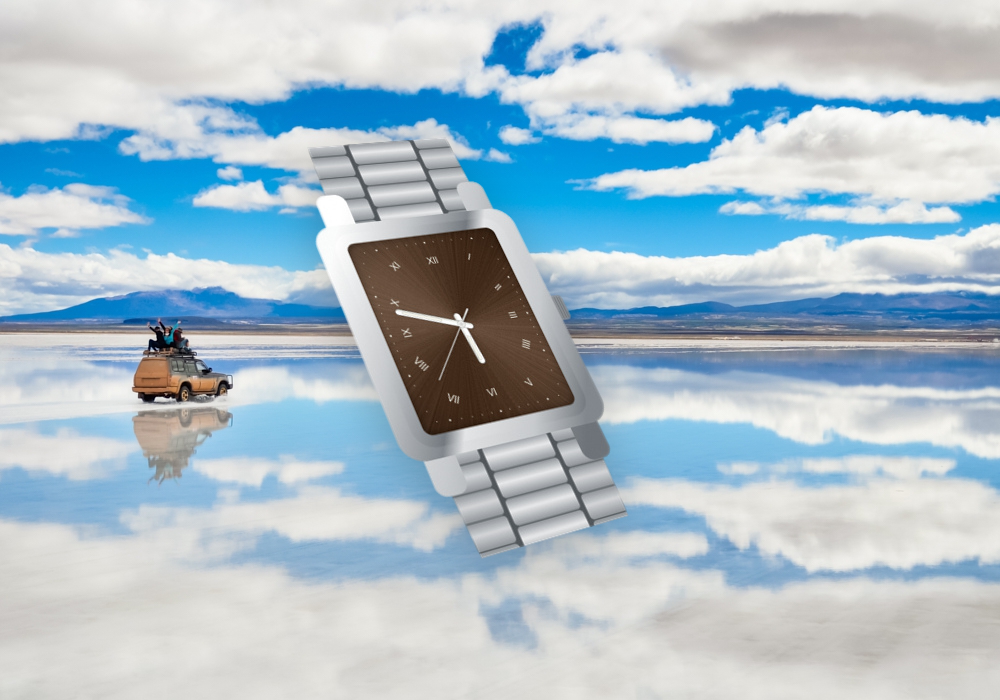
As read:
h=5 m=48 s=37
